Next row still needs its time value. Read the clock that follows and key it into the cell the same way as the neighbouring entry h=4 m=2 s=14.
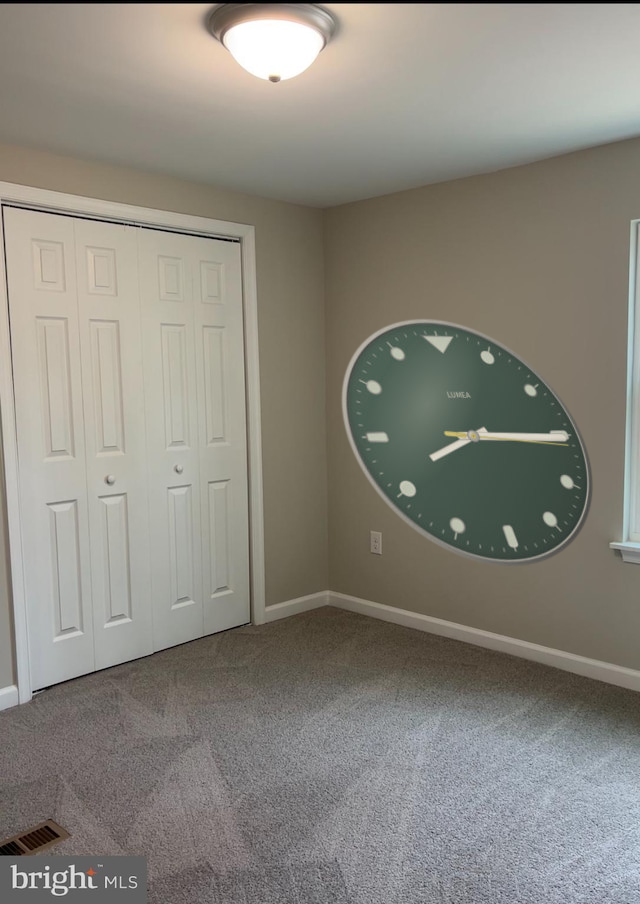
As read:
h=8 m=15 s=16
